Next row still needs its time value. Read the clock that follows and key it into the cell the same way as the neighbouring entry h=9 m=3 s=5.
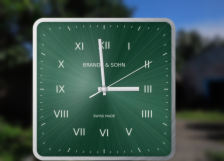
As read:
h=2 m=59 s=10
